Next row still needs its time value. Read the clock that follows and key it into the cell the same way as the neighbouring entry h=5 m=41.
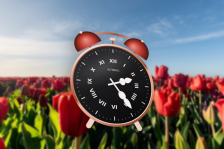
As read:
h=2 m=24
